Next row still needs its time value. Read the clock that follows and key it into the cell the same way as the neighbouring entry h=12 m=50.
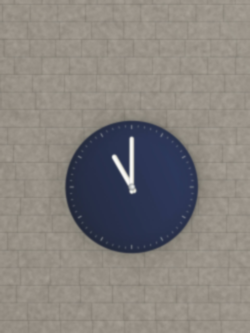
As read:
h=11 m=0
